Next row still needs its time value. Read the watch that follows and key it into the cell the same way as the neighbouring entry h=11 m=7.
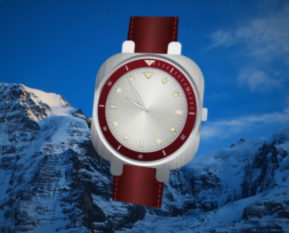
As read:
h=9 m=54
